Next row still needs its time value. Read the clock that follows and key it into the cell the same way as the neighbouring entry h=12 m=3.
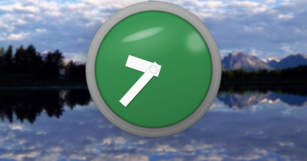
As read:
h=9 m=37
